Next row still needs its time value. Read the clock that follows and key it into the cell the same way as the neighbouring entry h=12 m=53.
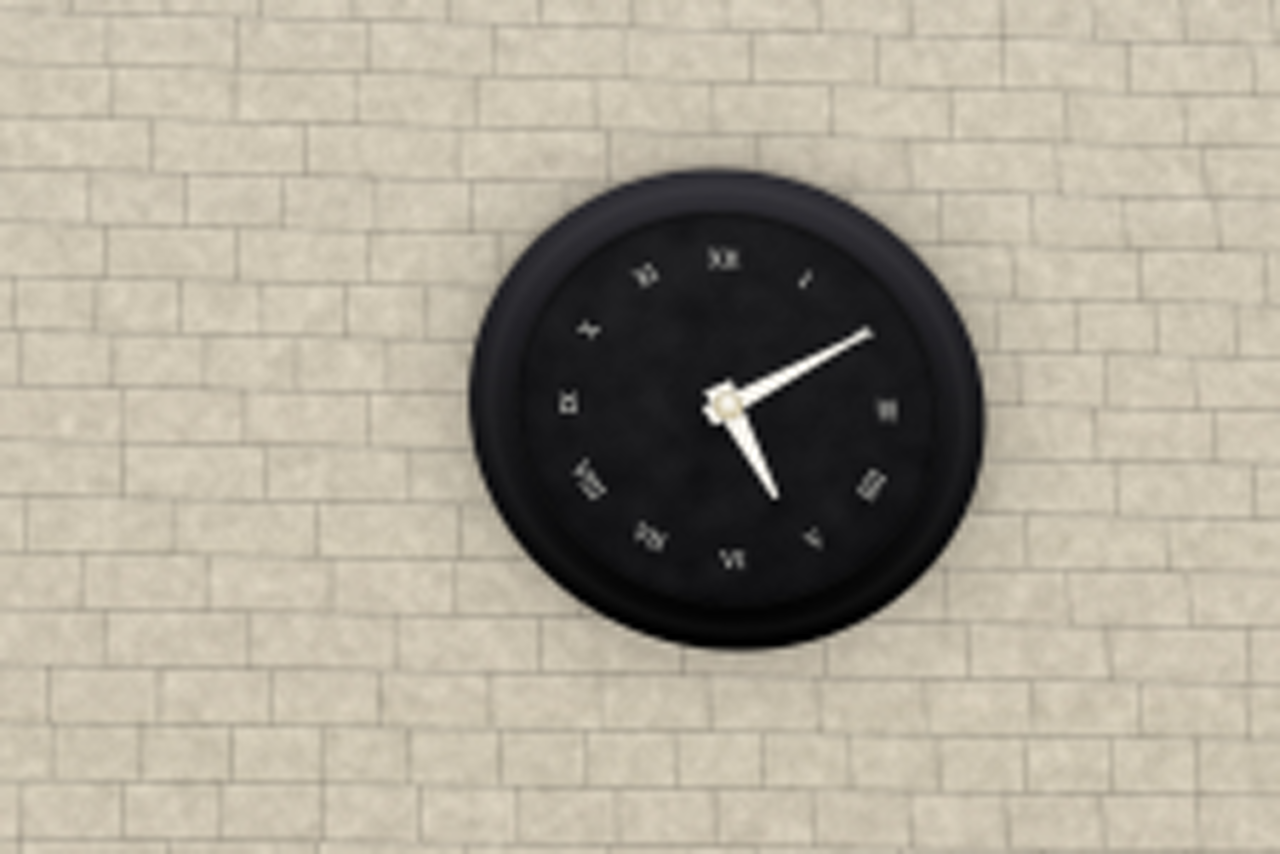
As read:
h=5 m=10
